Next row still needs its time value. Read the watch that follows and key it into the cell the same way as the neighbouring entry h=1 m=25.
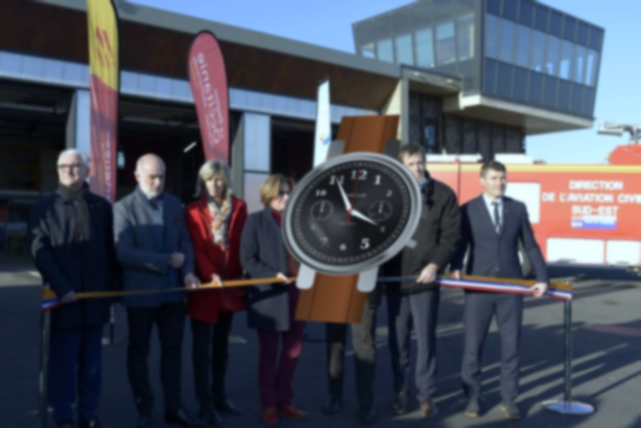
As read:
h=3 m=55
